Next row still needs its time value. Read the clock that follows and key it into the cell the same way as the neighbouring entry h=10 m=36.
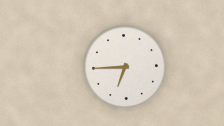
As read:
h=6 m=45
